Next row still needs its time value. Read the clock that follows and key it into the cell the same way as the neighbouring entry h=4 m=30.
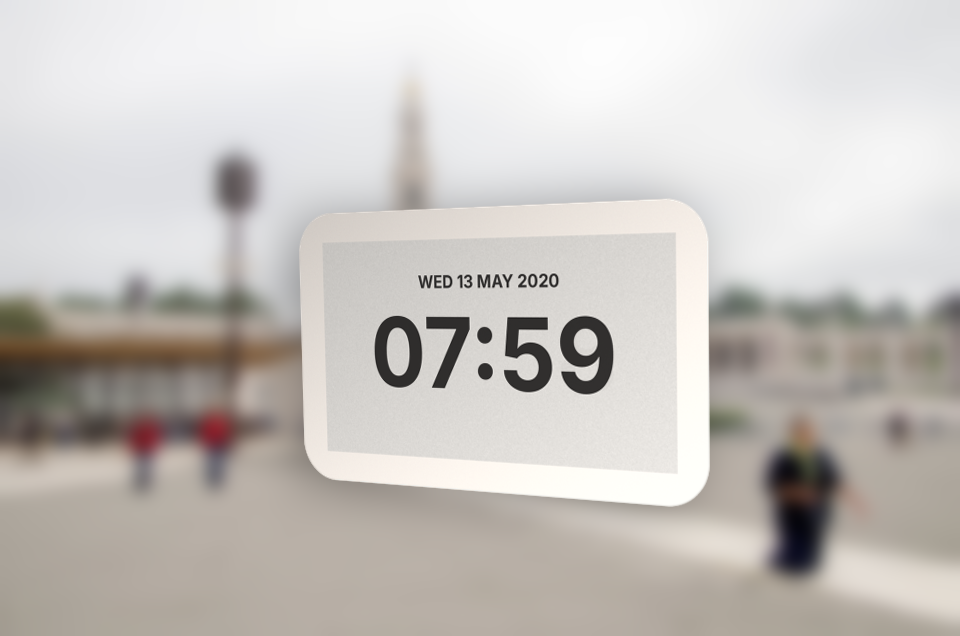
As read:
h=7 m=59
